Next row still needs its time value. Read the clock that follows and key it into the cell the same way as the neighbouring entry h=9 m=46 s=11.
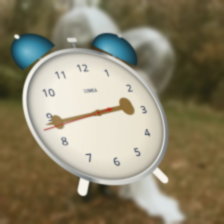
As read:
h=2 m=43 s=43
